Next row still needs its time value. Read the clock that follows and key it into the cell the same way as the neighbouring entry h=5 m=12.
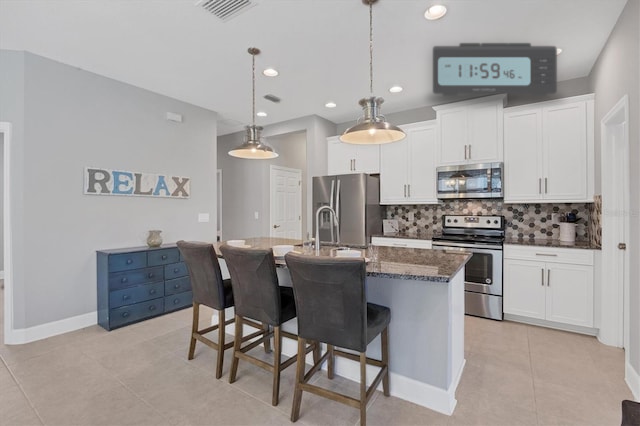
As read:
h=11 m=59
